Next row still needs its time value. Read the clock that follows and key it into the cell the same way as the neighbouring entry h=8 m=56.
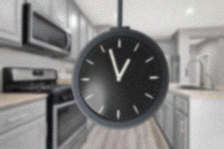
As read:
h=12 m=57
